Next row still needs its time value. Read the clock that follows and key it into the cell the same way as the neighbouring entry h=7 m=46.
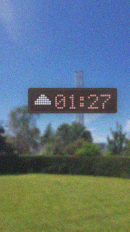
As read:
h=1 m=27
